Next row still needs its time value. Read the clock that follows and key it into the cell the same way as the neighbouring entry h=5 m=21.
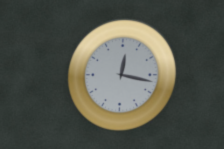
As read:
h=12 m=17
